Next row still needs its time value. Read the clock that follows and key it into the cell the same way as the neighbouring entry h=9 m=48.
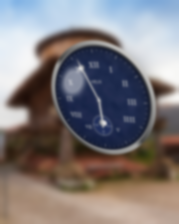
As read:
h=5 m=56
